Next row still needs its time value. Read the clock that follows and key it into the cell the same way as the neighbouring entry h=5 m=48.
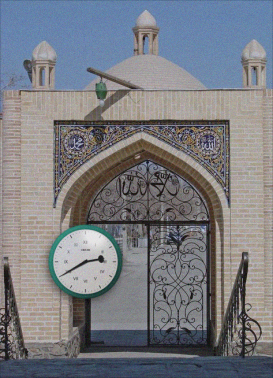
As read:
h=2 m=40
